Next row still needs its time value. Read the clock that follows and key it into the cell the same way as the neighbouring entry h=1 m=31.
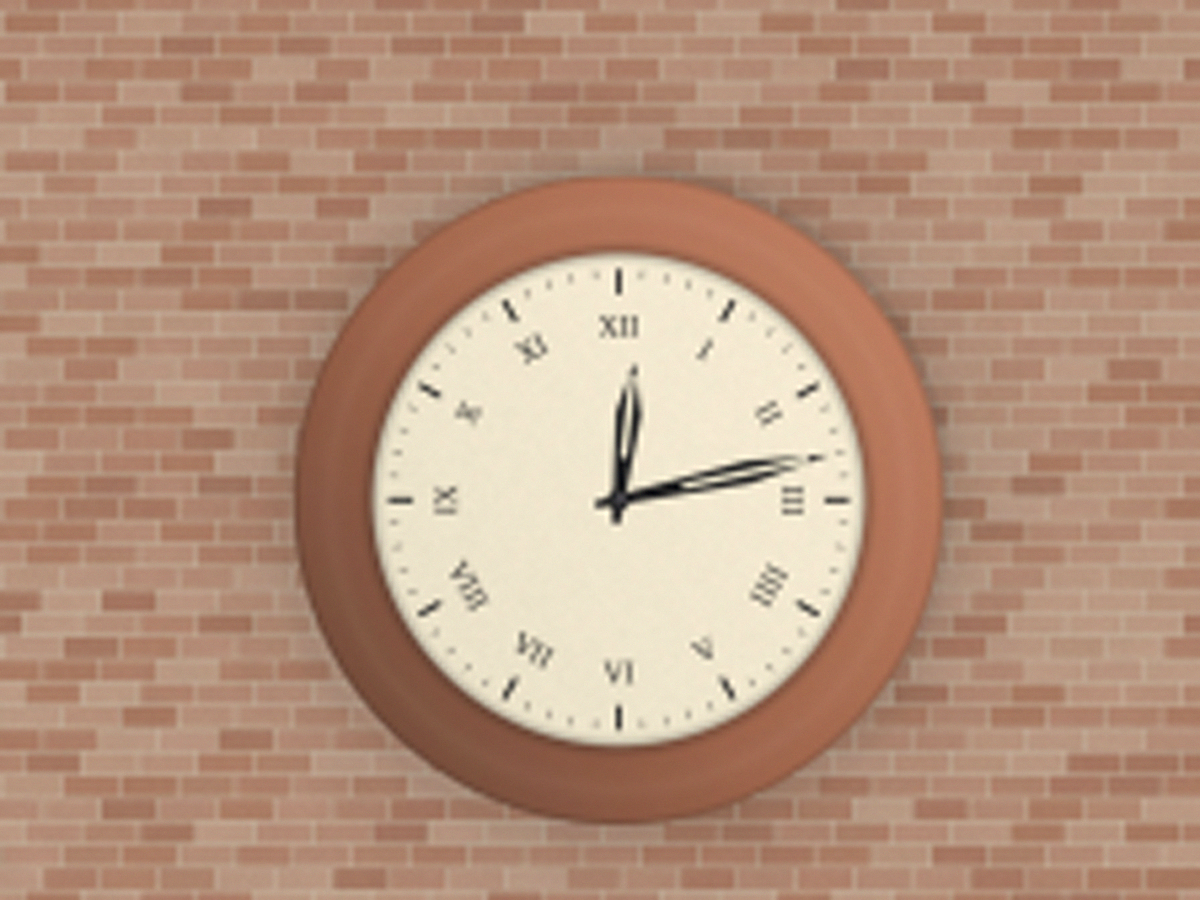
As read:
h=12 m=13
